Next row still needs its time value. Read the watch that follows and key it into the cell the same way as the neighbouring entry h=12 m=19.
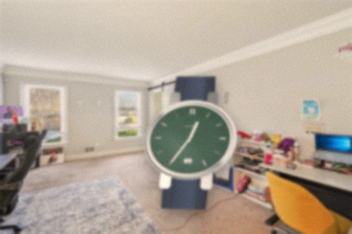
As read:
h=12 m=35
